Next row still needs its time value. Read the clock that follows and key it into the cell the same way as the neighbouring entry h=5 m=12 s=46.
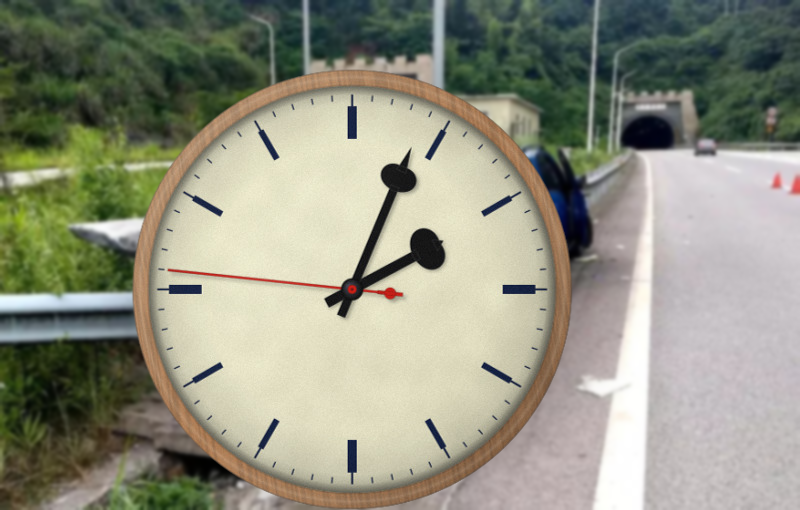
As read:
h=2 m=3 s=46
